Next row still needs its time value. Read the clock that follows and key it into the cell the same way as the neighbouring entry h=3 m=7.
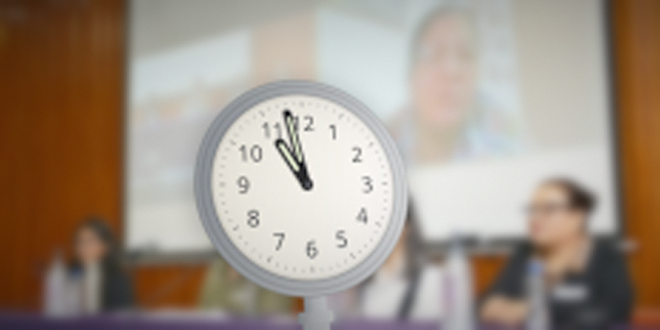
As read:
h=10 m=58
